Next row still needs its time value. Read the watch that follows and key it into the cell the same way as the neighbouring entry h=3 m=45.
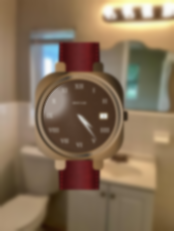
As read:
h=4 m=24
